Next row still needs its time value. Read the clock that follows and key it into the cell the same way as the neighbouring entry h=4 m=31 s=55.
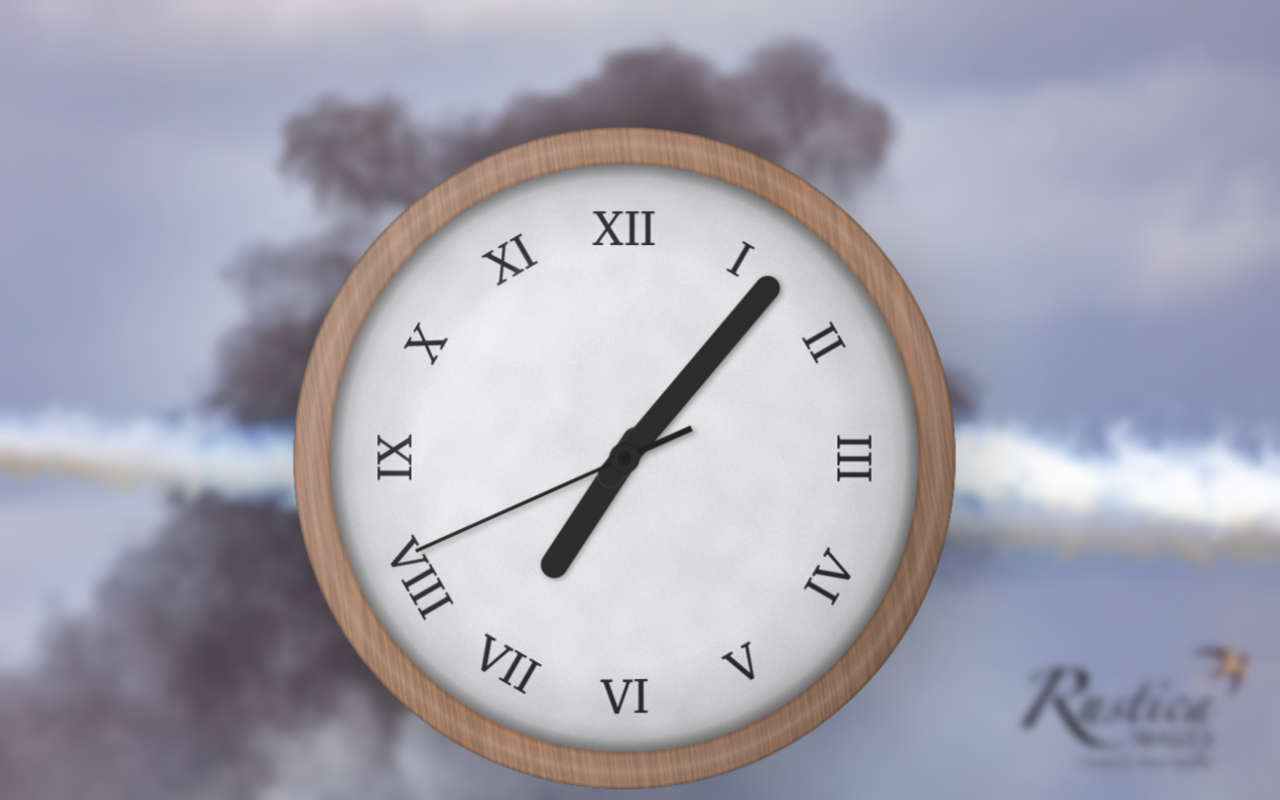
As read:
h=7 m=6 s=41
